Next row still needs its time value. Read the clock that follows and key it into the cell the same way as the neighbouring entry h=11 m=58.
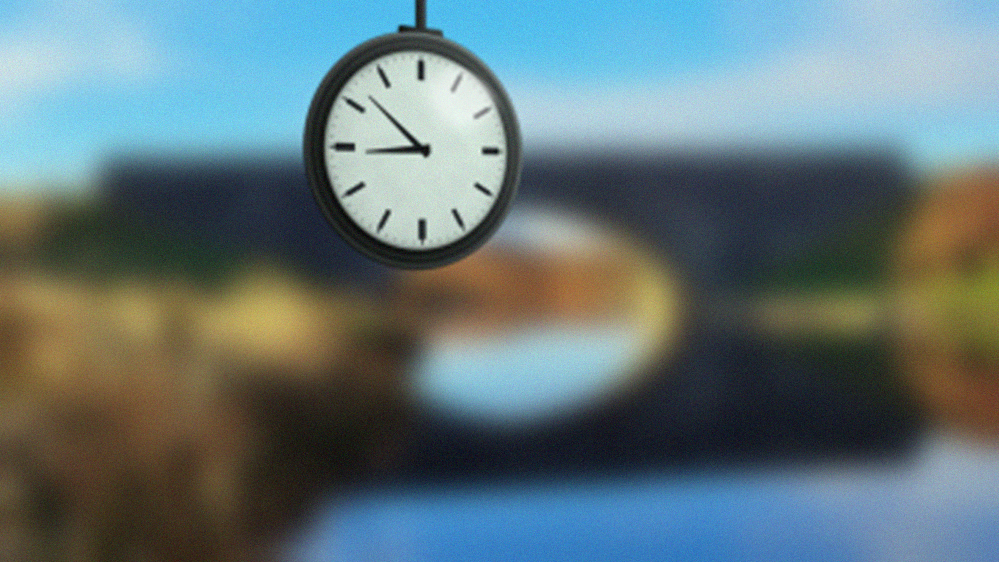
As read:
h=8 m=52
